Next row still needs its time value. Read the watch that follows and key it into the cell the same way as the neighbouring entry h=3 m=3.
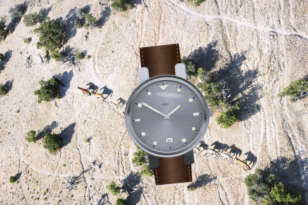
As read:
h=1 m=51
